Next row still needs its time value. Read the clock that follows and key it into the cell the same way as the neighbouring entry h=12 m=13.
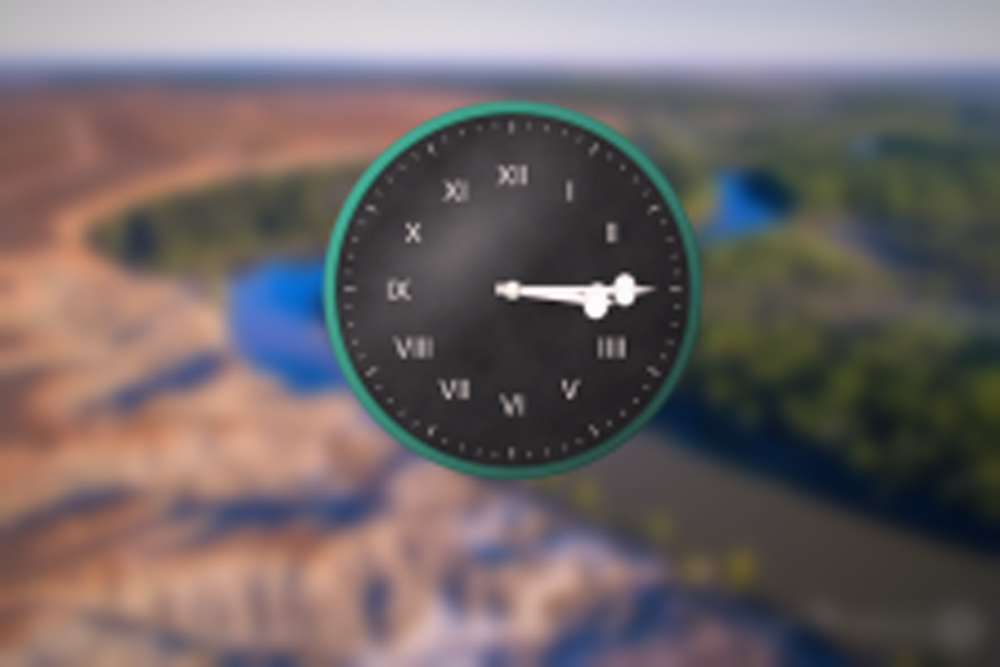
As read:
h=3 m=15
